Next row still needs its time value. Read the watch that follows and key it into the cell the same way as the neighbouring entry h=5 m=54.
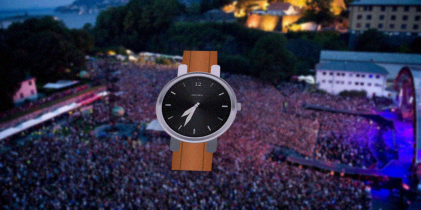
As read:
h=7 m=34
